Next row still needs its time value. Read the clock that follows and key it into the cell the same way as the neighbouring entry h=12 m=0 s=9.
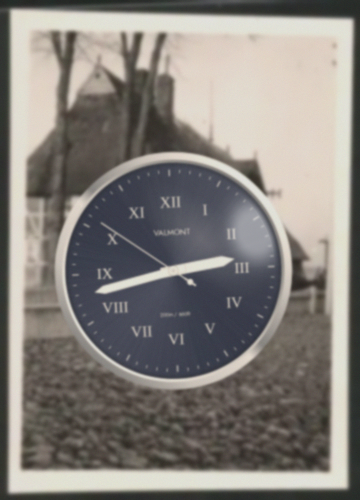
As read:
h=2 m=42 s=51
